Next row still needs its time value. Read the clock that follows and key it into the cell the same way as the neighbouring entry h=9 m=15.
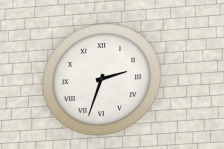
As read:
h=2 m=33
